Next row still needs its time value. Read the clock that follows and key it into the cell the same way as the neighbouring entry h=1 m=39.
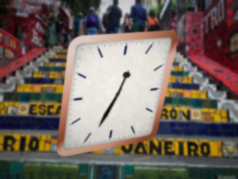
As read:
h=12 m=34
